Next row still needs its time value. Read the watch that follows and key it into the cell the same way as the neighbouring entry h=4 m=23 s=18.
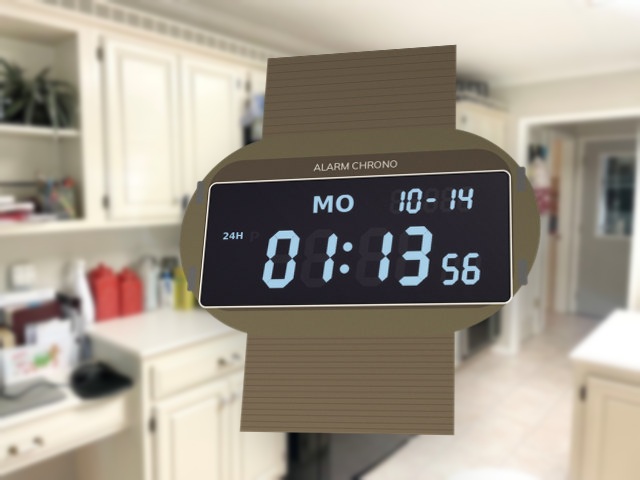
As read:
h=1 m=13 s=56
